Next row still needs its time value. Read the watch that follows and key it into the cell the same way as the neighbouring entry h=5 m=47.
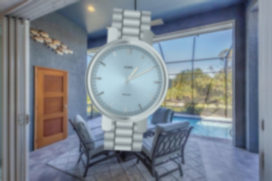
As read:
h=1 m=10
